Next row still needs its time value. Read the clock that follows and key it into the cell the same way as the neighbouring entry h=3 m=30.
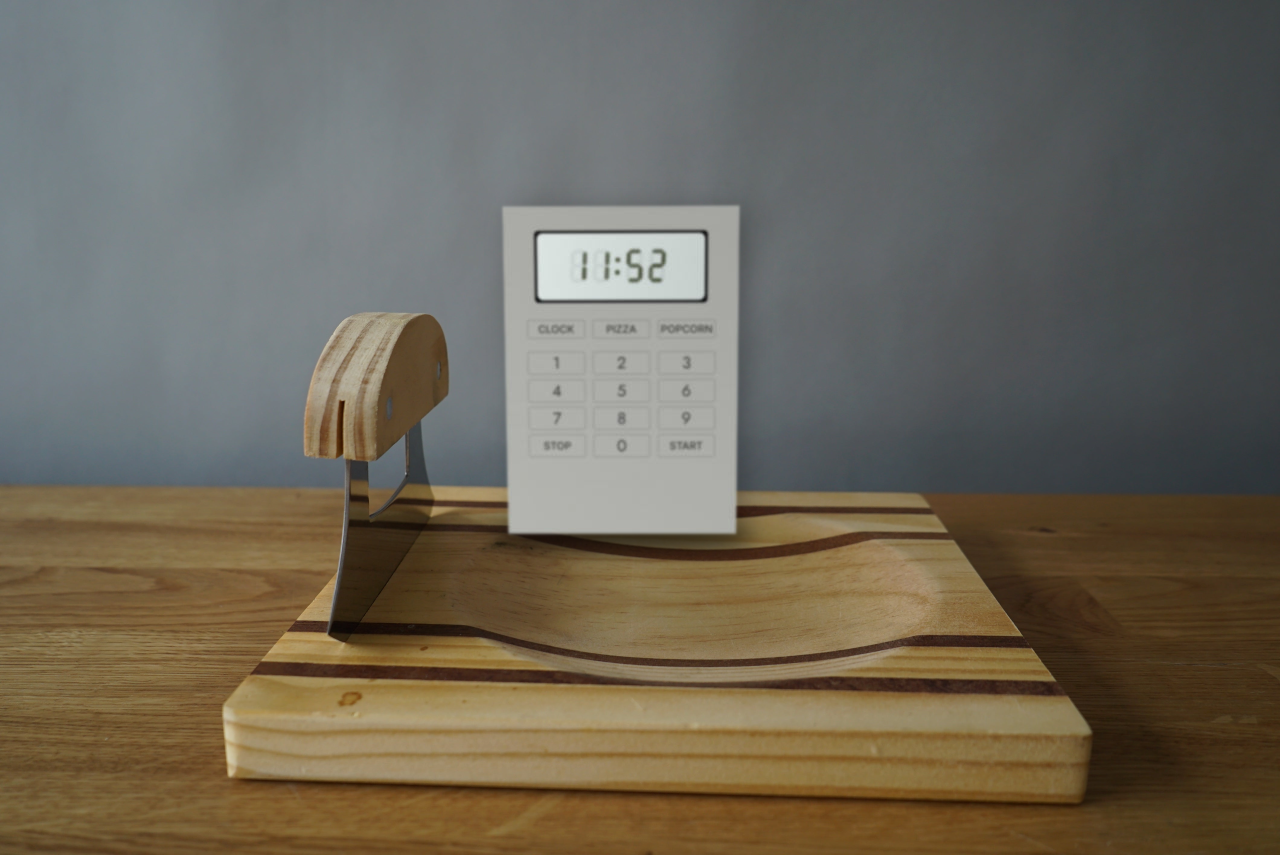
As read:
h=11 m=52
